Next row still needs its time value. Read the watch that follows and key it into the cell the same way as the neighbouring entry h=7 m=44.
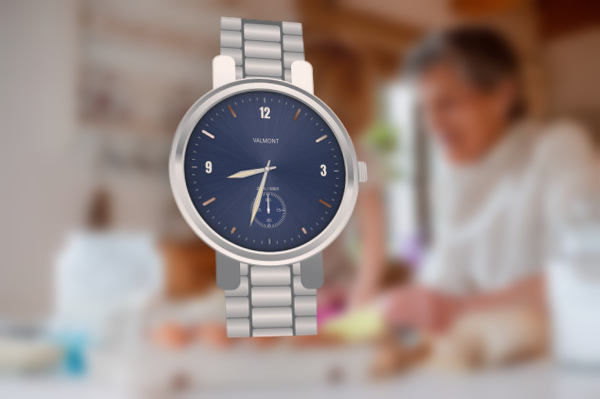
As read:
h=8 m=33
